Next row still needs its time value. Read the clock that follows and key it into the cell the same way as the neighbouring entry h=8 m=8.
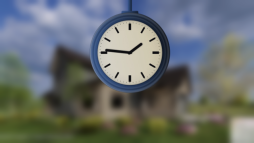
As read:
h=1 m=46
